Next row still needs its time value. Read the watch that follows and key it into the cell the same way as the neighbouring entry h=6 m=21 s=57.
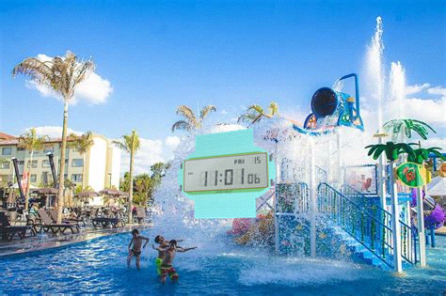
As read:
h=11 m=1 s=6
